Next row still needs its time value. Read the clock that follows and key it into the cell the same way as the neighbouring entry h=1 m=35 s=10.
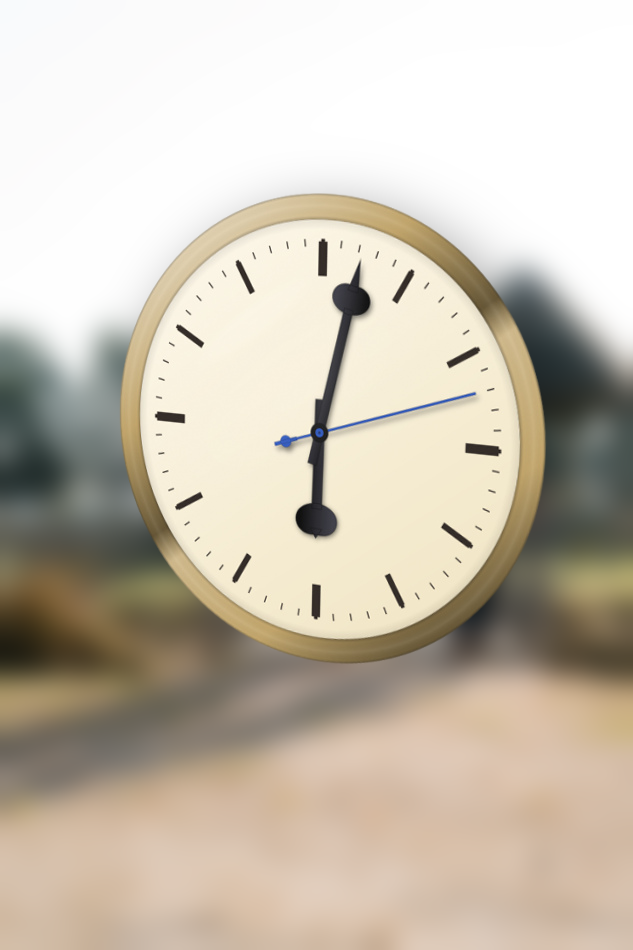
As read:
h=6 m=2 s=12
